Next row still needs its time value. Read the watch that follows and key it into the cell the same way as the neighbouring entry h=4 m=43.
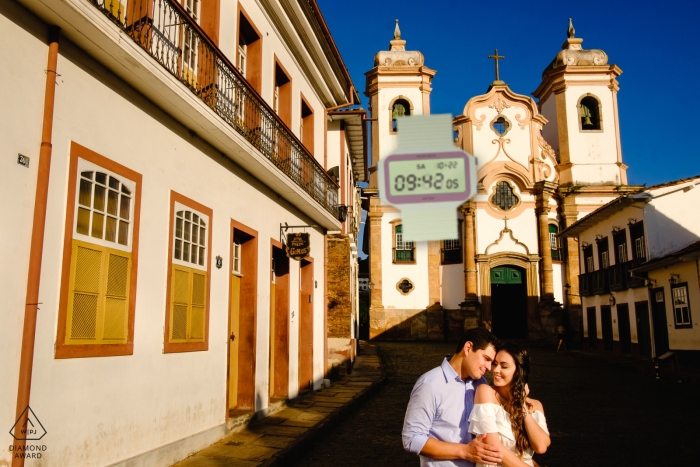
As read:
h=9 m=42
